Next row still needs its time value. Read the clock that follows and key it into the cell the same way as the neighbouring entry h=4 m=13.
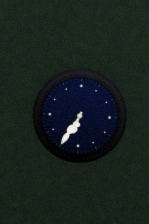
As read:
h=6 m=35
